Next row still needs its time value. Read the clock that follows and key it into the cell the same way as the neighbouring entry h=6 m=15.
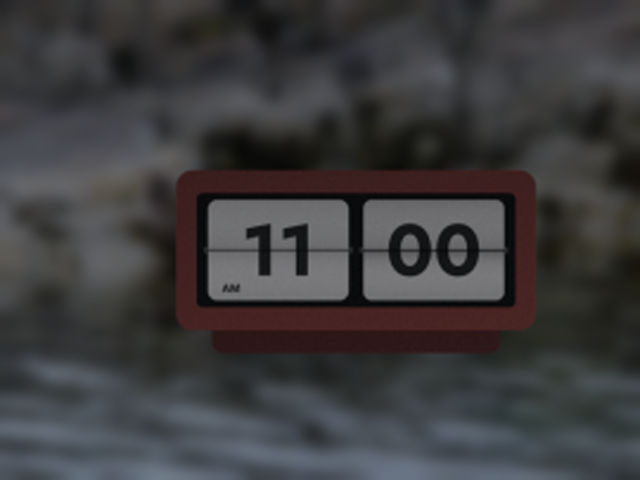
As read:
h=11 m=0
